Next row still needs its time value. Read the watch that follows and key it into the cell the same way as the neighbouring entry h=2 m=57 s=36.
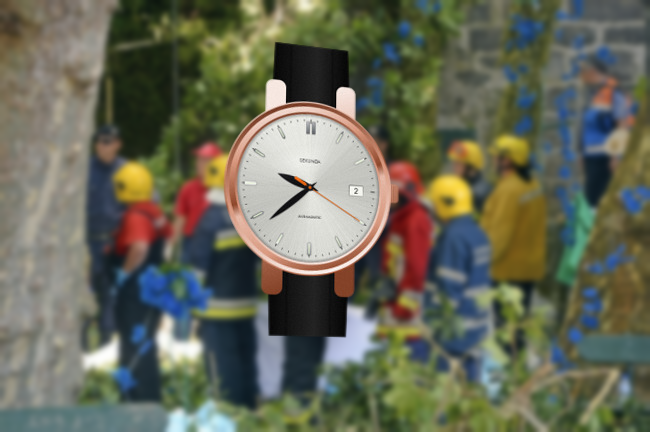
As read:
h=9 m=38 s=20
